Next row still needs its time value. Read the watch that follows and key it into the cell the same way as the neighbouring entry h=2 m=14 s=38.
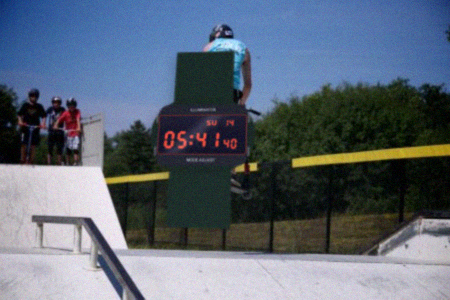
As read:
h=5 m=41 s=40
